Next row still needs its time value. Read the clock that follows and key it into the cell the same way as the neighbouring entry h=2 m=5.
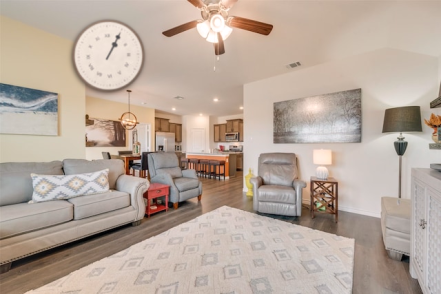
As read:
h=1 m=5
